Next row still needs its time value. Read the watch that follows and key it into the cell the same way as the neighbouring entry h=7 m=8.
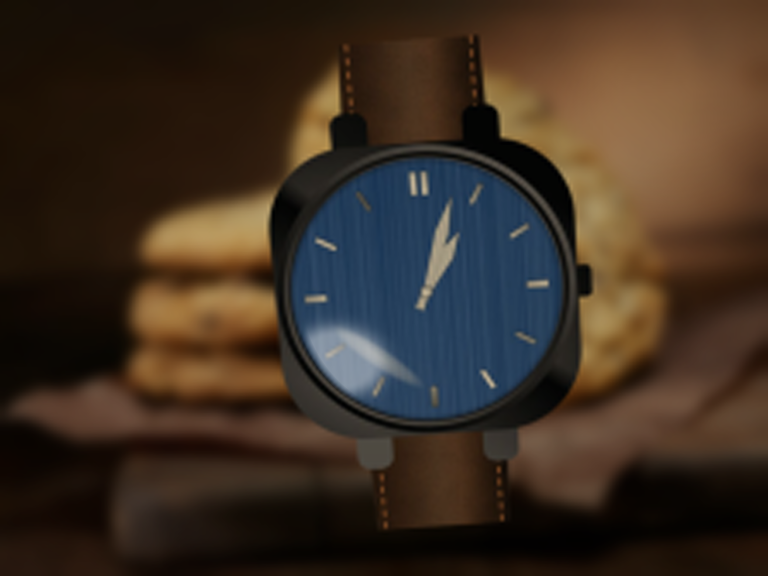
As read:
h=1 m=3
